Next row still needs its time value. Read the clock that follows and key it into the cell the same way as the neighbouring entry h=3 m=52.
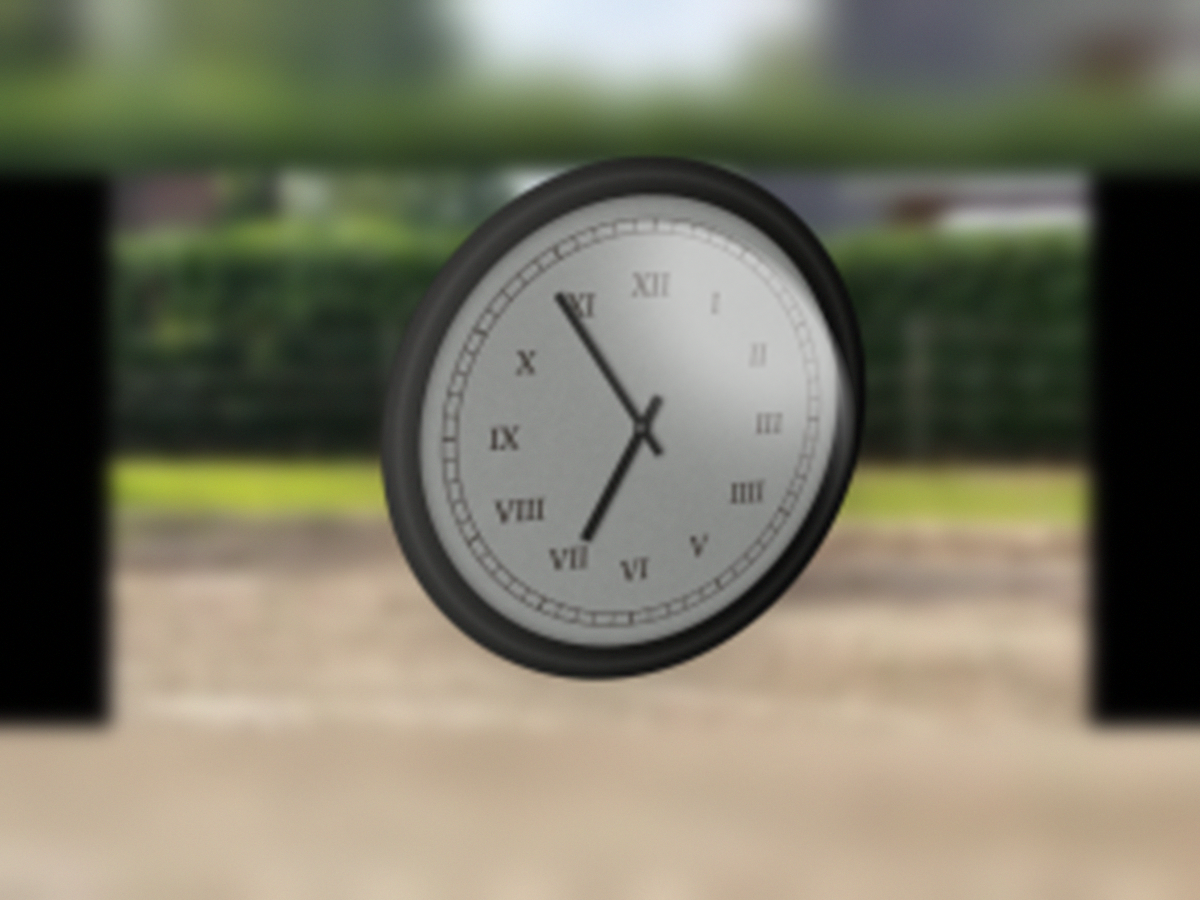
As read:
h=6 m=54
